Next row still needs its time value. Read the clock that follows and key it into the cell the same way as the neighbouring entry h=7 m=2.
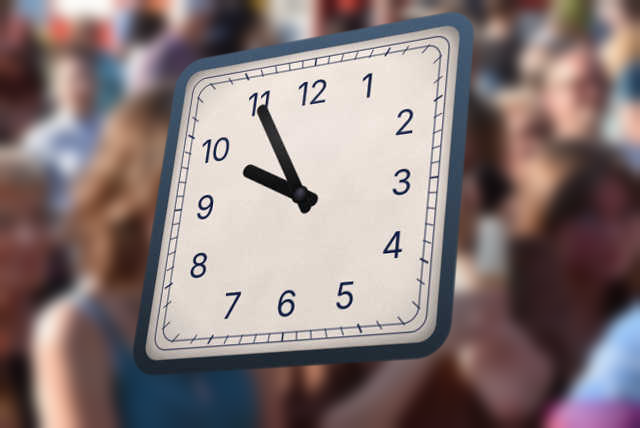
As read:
h=9 m=55
